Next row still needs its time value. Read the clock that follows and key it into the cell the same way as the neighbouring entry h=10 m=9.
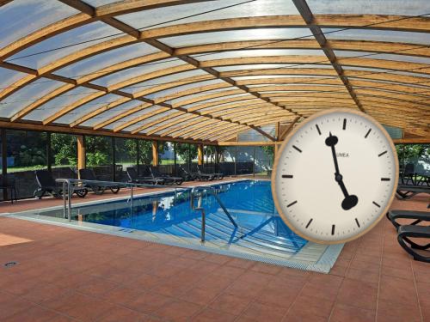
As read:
h=4 m=57
